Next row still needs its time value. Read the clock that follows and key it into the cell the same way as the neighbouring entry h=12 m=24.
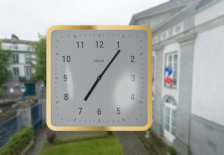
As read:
h=7 m=6
